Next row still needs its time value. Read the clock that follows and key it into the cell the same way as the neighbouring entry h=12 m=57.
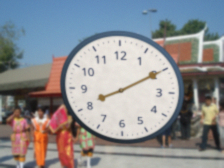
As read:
h=8 m=10
